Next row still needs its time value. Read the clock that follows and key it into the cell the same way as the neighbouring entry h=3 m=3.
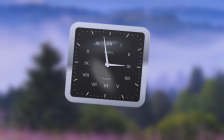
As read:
h=2 m=58
